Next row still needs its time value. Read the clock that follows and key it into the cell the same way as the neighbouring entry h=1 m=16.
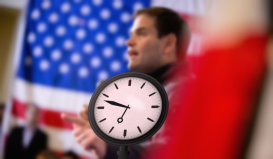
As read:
h=6 m=48
